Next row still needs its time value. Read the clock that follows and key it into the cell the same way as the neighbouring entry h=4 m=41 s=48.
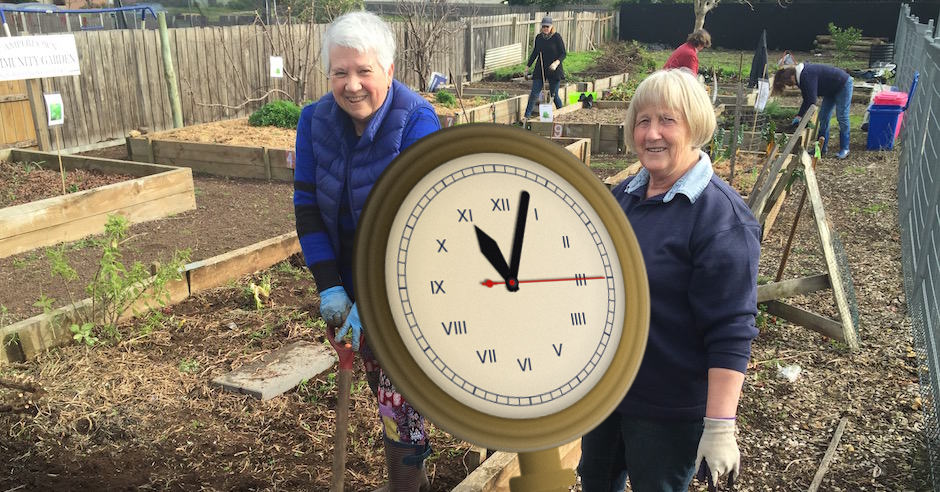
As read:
h=11 m=3 s=15
